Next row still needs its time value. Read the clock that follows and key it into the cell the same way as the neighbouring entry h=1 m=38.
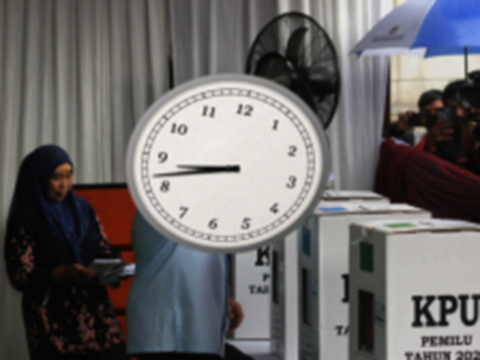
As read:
h=8 m=42
